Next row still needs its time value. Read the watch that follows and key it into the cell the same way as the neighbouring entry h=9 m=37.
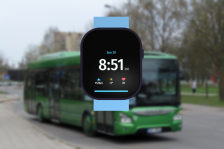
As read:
h=8 m=51
